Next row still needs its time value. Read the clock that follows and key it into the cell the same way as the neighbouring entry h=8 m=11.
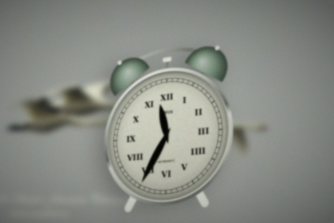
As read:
h=11 m=35
